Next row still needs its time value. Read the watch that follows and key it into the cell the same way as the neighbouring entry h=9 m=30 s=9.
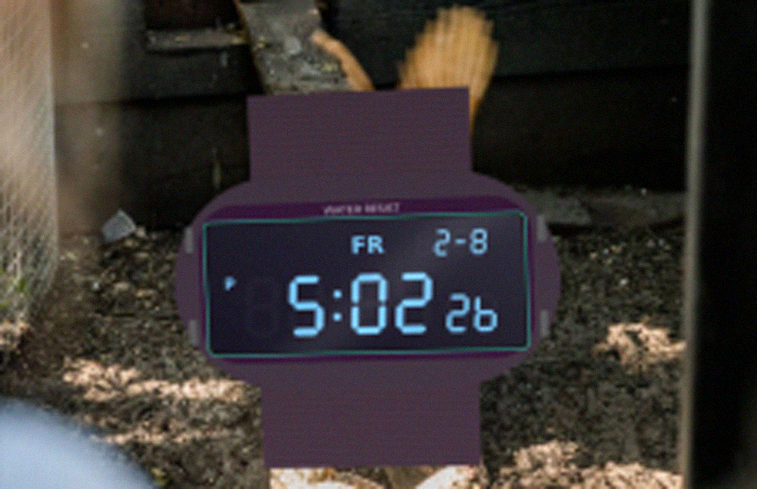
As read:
h=5 m=2 s=26
